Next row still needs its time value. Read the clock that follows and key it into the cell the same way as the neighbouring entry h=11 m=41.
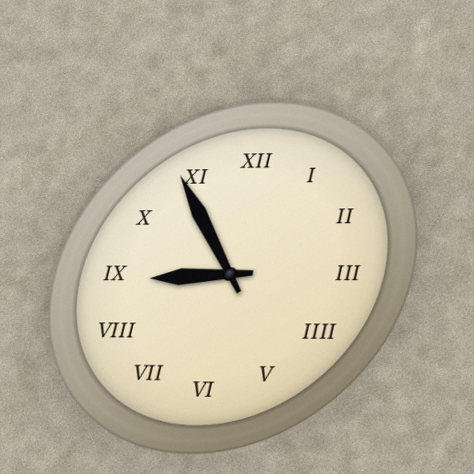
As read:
h=8 m=54
